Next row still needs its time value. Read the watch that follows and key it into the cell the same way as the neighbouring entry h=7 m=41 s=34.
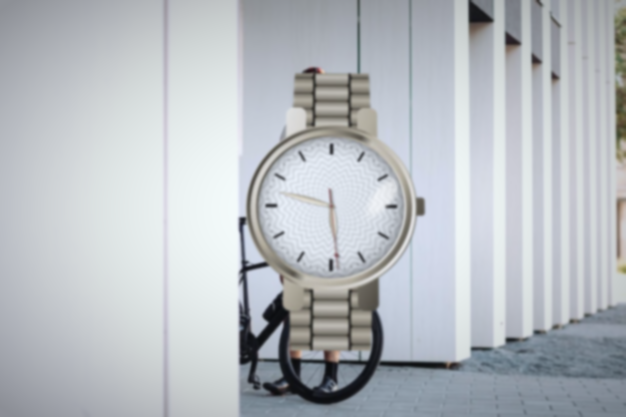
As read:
h=5 m=47 s=29
